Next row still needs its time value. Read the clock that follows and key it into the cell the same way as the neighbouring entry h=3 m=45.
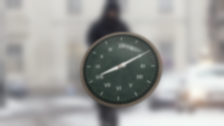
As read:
h=8 m=10
